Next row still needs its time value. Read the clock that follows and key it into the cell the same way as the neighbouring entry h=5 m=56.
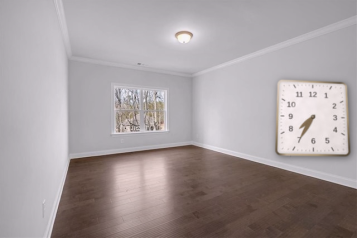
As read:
h=7 m=35
